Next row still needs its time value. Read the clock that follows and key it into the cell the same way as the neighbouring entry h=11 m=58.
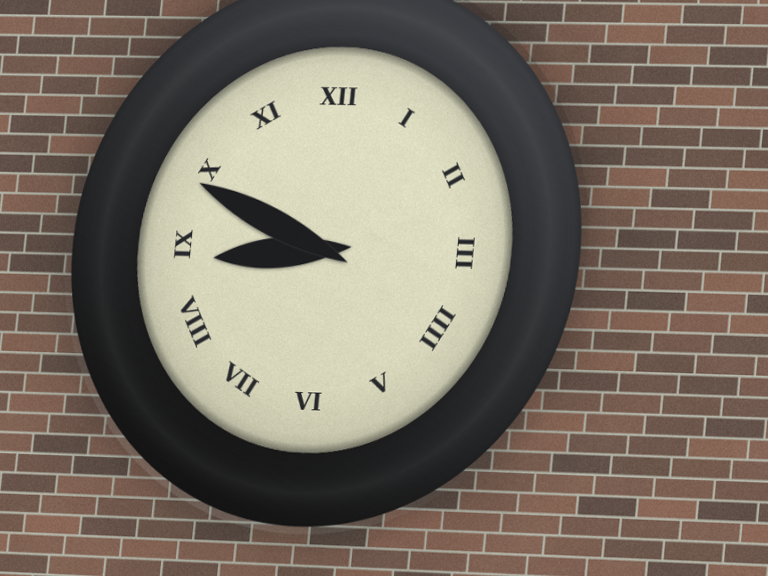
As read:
h=8 m=49
